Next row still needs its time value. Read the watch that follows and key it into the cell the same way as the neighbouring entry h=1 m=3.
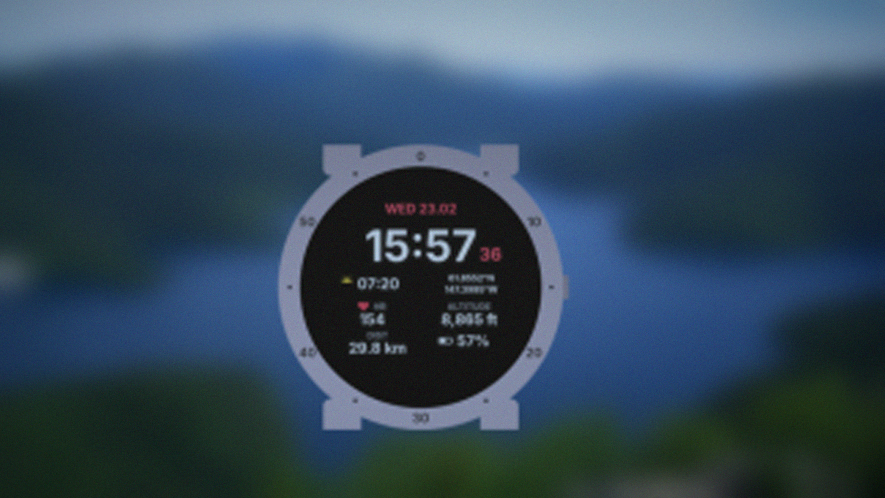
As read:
h=15 m=57
